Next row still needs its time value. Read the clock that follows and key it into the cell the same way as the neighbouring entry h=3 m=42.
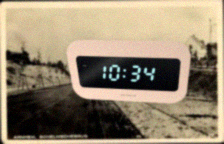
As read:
h=10 m=34
